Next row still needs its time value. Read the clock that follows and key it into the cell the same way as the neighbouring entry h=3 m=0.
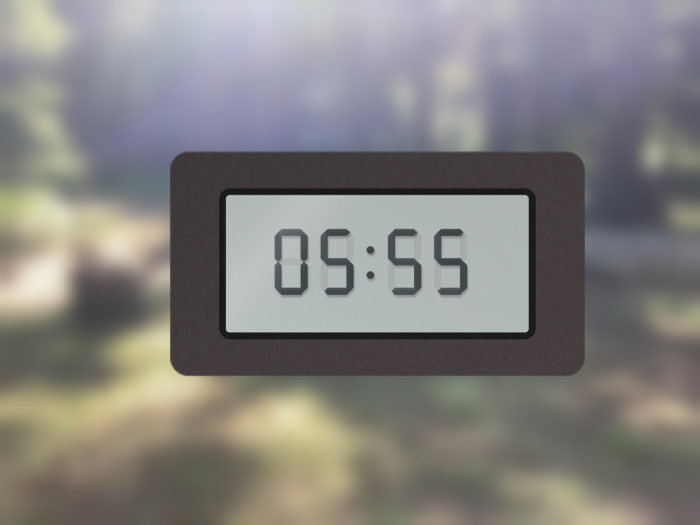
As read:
h=5 m=55
